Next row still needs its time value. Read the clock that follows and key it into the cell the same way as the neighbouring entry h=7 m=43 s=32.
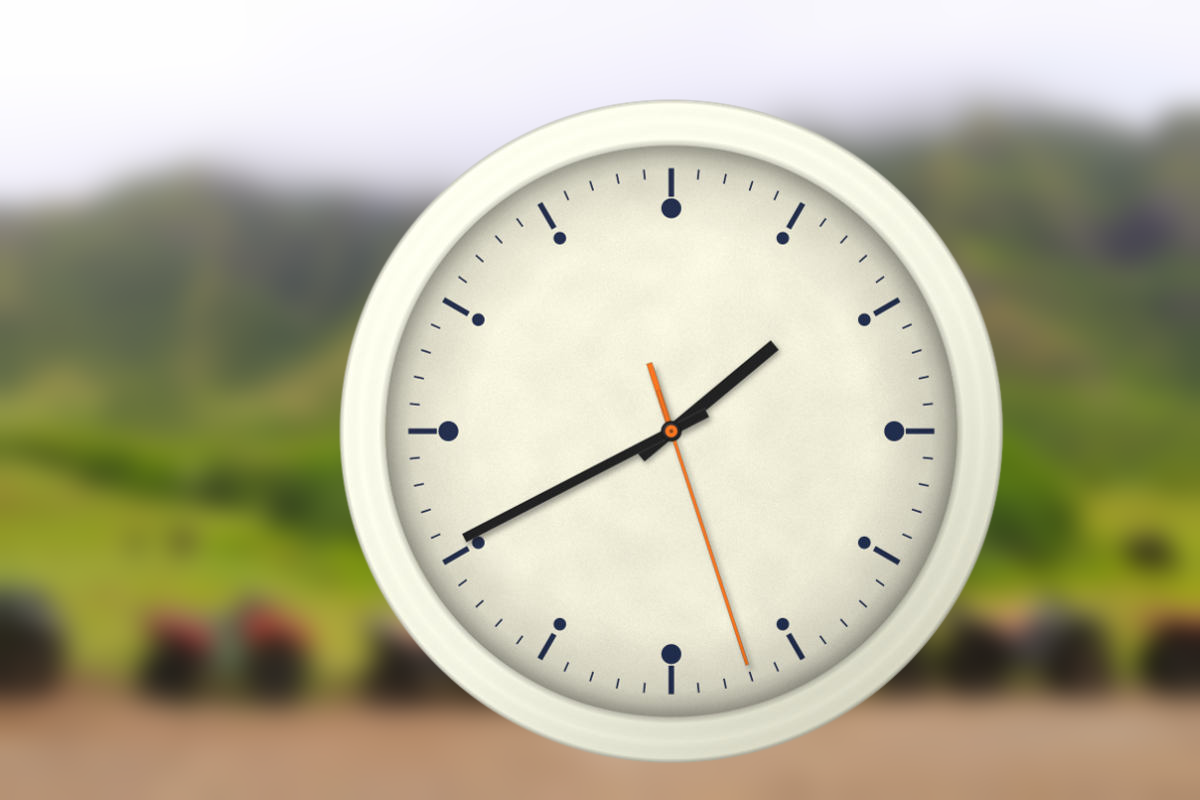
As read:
h=1 m=40 s=27
